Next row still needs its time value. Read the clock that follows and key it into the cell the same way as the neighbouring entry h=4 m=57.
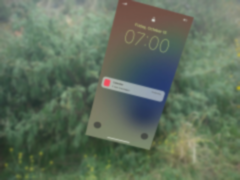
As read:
h=7 m=0
